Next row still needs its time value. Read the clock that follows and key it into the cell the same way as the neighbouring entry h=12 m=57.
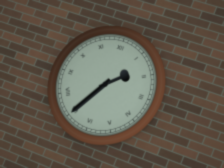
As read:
h=1 m=35
